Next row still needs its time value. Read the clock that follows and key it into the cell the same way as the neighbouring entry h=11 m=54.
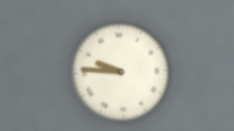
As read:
h=9 m=46
